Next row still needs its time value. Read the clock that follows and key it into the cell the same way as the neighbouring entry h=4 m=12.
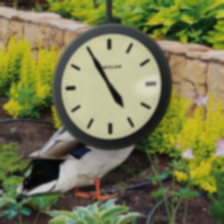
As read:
h=4 m=55
